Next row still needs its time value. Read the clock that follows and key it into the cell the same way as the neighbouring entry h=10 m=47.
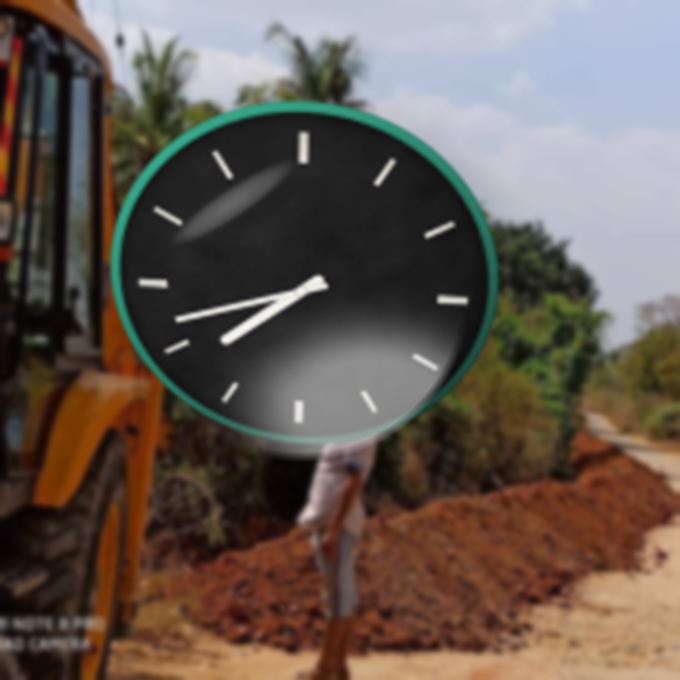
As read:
h=7 m=42
